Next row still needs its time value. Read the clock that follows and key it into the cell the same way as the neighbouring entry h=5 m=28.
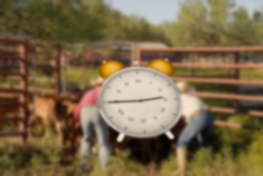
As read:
h=2 m=45
